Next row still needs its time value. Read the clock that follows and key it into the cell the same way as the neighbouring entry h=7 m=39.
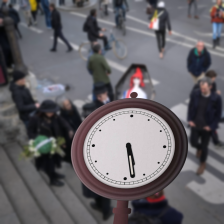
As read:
h=5 m=28
